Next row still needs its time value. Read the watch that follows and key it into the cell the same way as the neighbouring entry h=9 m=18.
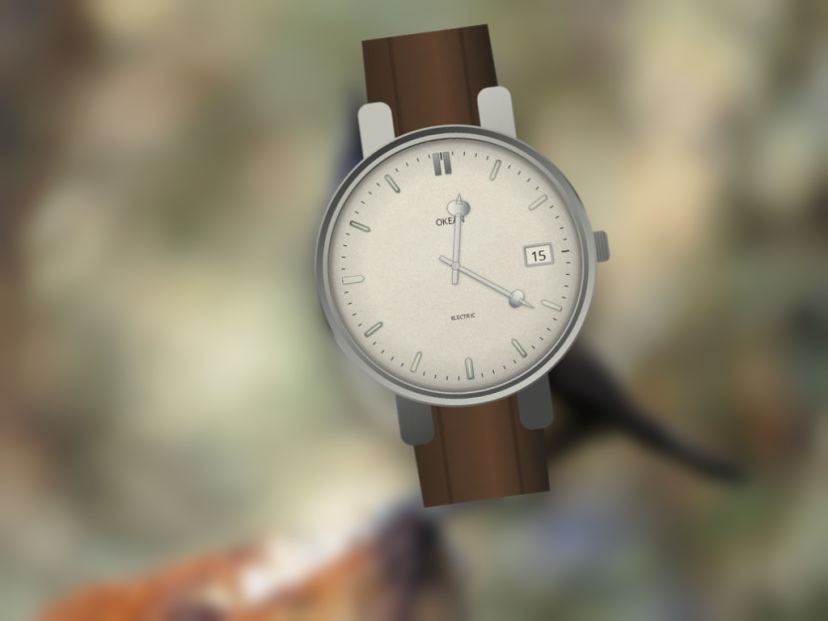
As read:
h=12 m=21
